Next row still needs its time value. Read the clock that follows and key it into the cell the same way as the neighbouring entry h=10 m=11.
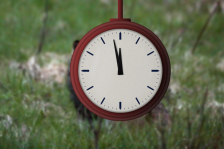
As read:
h=11 m=58
